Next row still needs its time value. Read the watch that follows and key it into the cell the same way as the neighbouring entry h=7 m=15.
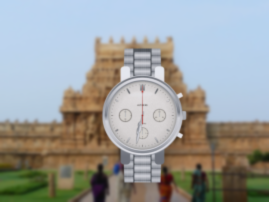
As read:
h=6 m=32
